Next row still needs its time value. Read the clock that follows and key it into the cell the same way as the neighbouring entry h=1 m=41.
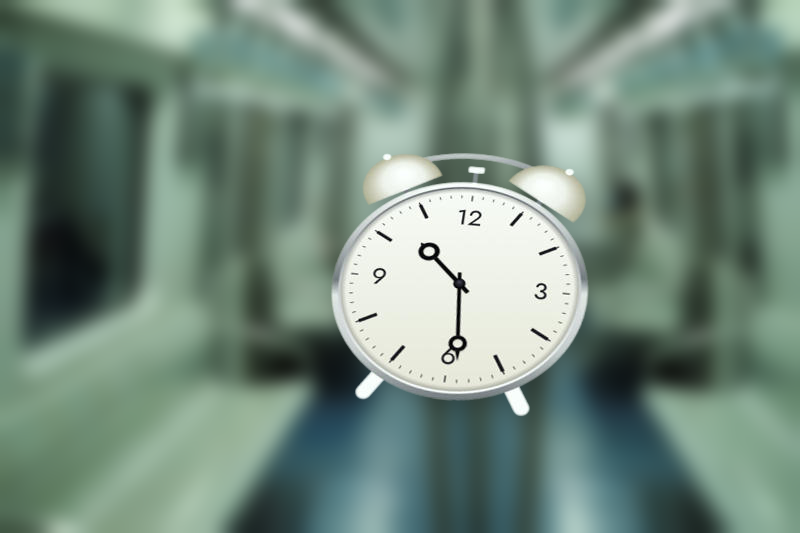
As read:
h=10 m=29
